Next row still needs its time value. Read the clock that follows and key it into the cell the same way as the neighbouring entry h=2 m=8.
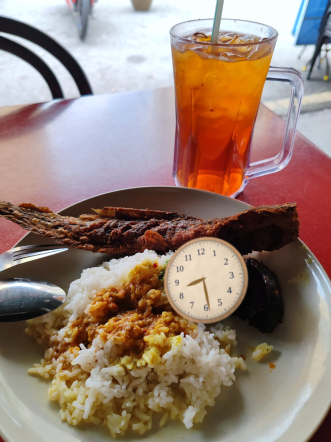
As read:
h=8 m=29
